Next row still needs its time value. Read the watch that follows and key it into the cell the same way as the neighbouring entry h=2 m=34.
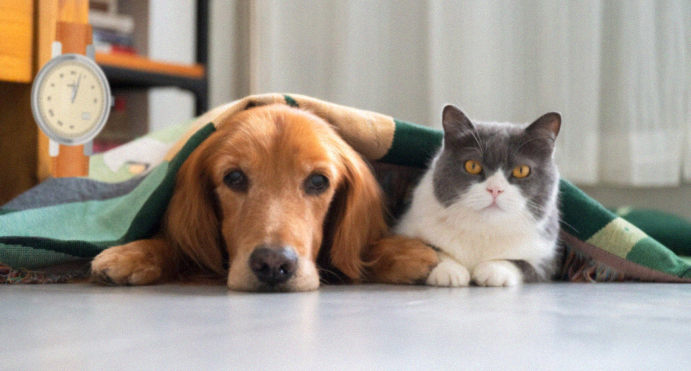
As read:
h=12 m=3
